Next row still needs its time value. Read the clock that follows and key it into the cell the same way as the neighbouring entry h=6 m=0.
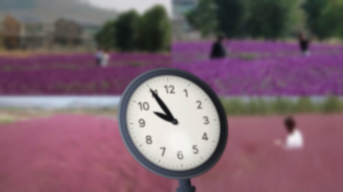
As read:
h=9 m=55
